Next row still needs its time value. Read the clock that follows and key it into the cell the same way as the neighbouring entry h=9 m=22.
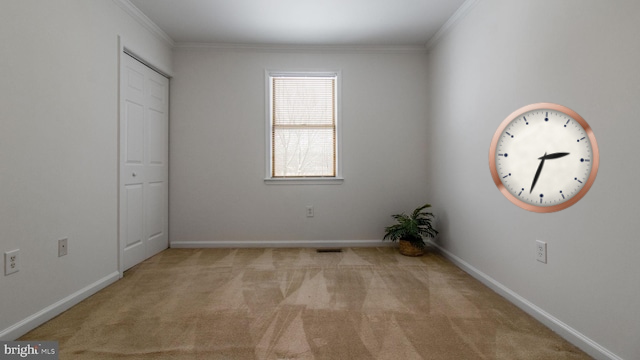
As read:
h=2 m=33
